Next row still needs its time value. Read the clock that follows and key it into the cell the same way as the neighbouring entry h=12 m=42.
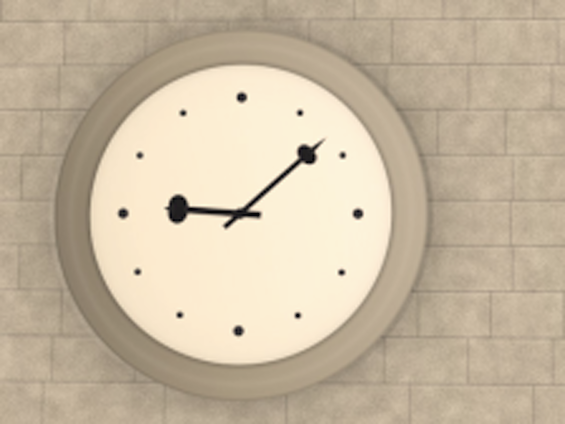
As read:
h=9 m=8
